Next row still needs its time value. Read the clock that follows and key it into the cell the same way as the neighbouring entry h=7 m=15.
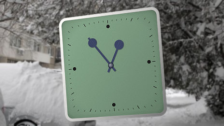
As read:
h=12 m=54
